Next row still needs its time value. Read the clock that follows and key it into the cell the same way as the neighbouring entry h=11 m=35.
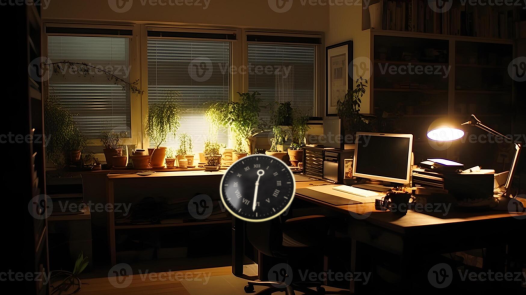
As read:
h=12 m=31
